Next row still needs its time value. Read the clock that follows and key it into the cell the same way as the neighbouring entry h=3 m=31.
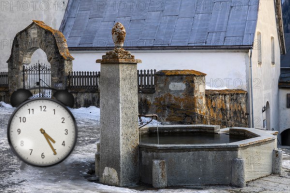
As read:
h=4 m=25
